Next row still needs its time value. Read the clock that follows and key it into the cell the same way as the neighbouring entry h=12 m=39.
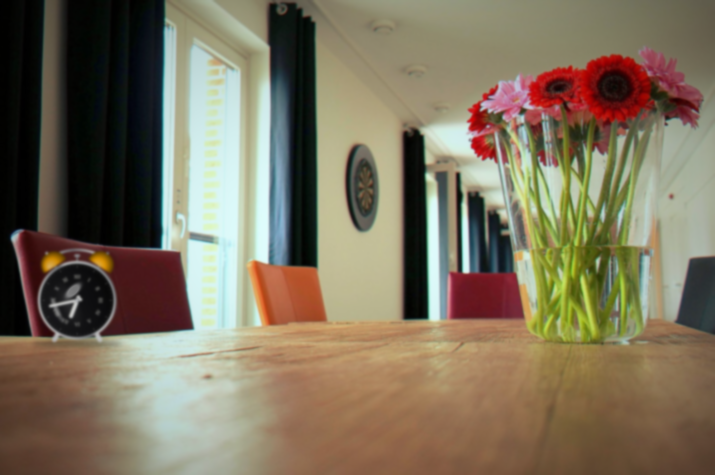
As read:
h=6 m=43
